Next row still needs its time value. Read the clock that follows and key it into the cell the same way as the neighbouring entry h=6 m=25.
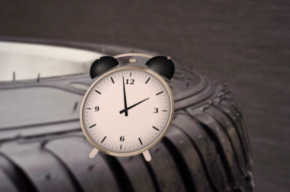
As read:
h=1 m=58
